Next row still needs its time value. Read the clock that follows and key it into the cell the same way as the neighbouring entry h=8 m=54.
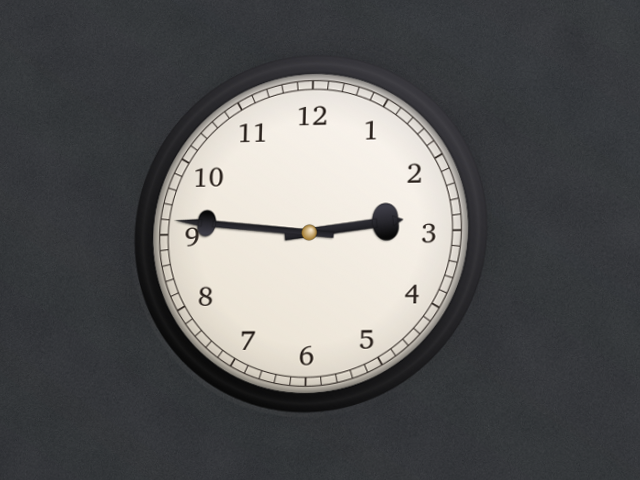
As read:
h=2 m=46
